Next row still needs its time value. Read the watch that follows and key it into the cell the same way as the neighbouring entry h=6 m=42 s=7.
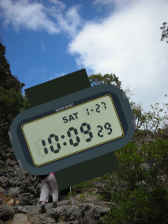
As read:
h=10 m=9 s=29
